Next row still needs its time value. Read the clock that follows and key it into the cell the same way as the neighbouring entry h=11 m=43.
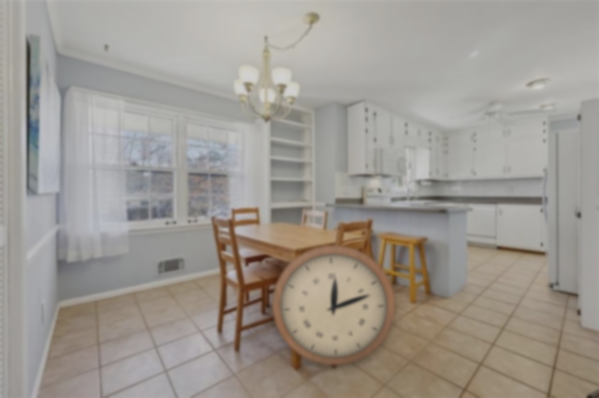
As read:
h=12 m=12
